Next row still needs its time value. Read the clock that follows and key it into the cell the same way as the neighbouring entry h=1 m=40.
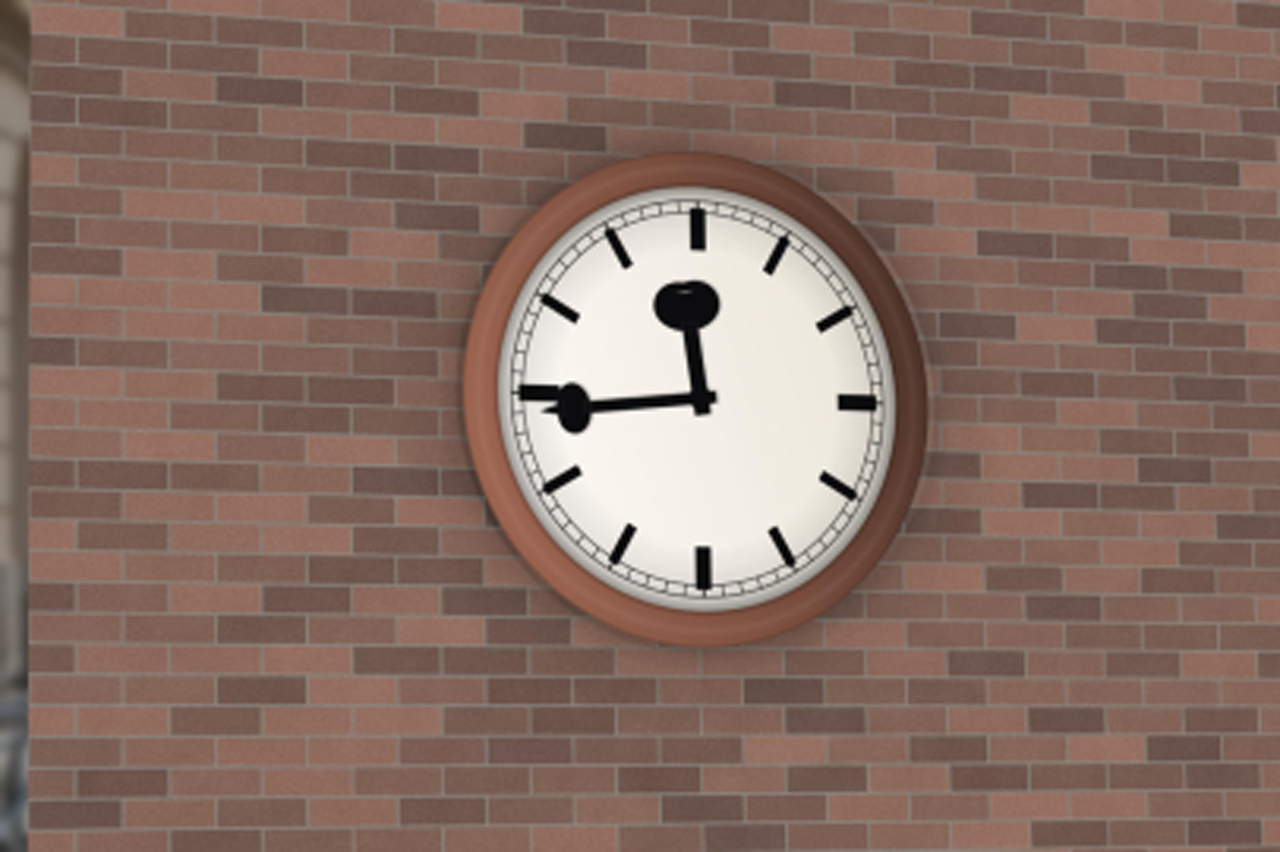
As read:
h=11 m=44
